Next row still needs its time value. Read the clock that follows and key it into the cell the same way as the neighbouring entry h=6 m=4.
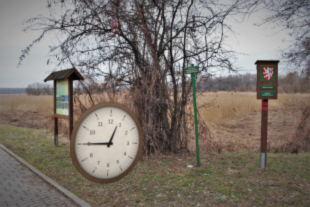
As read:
h=12 m=45
